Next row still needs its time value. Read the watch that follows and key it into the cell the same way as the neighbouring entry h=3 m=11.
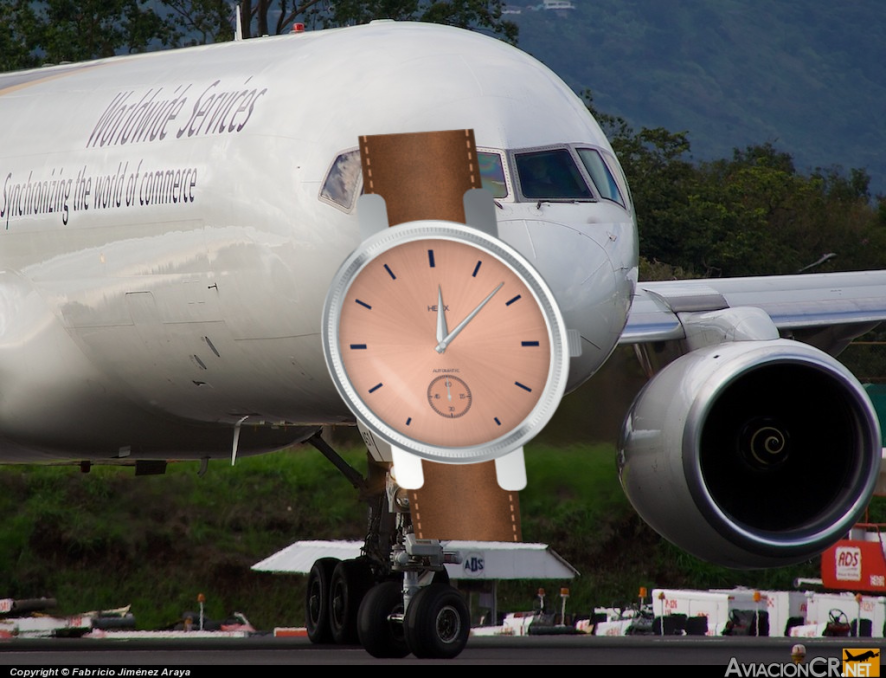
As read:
h=12 m=8
